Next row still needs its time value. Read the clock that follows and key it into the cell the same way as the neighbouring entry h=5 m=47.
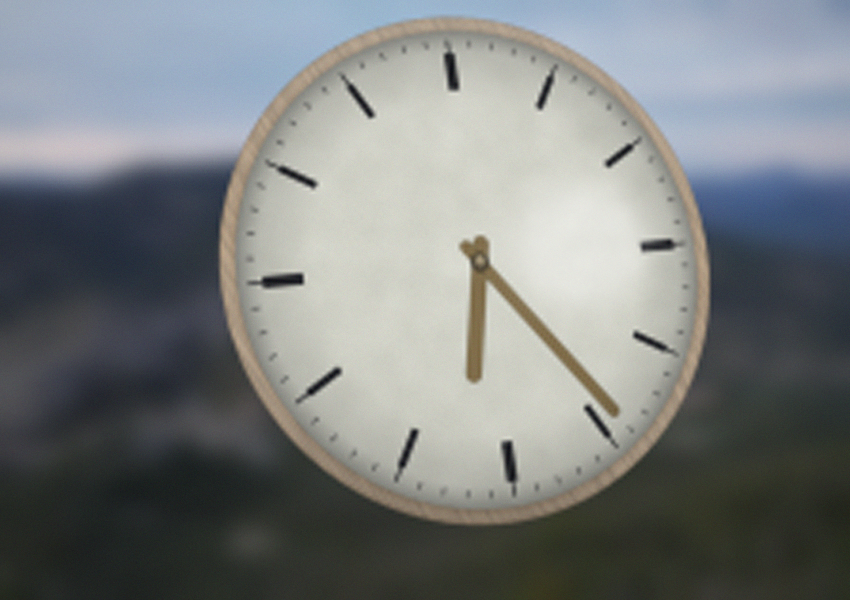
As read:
h=6 m=24
